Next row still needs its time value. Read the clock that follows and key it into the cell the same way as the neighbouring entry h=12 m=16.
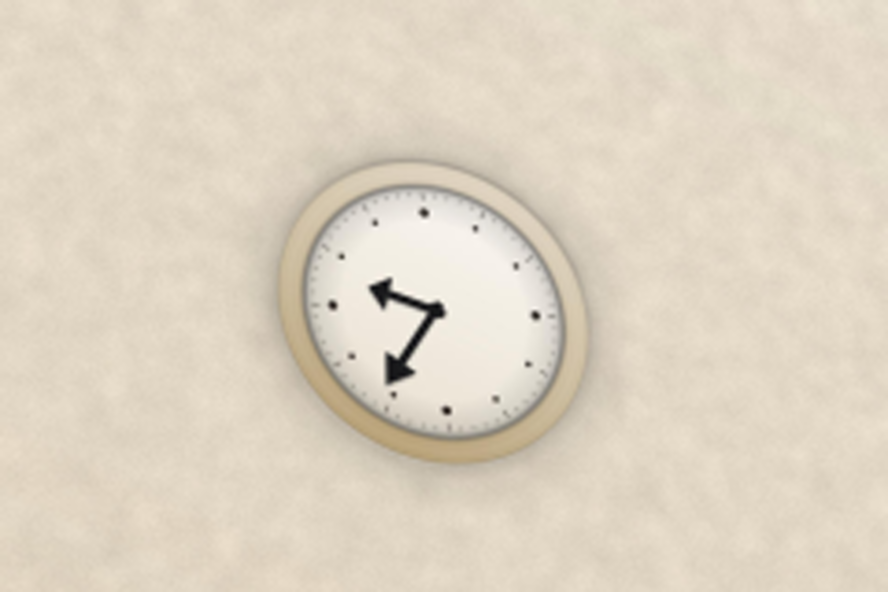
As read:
h=9 m=36
